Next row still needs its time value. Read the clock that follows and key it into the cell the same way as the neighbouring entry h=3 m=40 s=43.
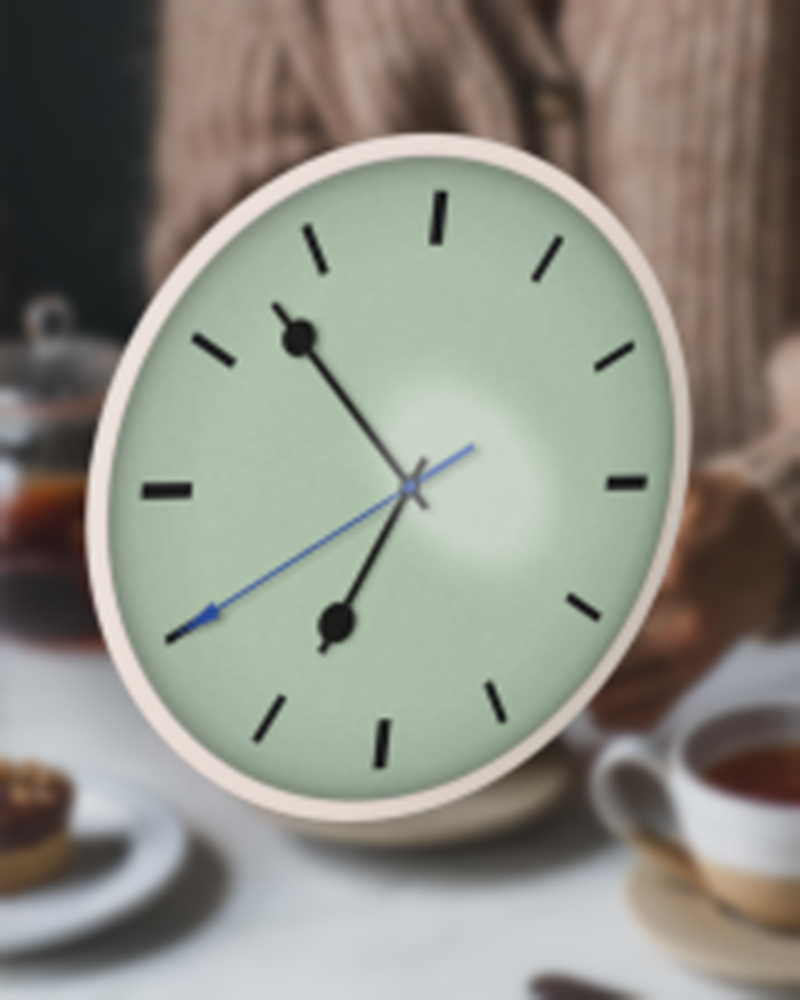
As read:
h=6 m=52 s=40
